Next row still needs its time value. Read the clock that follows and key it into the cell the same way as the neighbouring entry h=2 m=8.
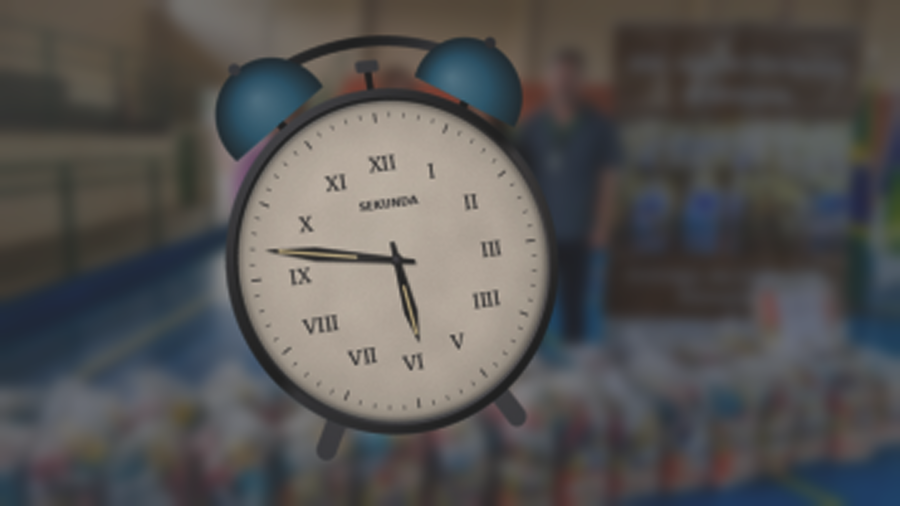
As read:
h=5 m=47
